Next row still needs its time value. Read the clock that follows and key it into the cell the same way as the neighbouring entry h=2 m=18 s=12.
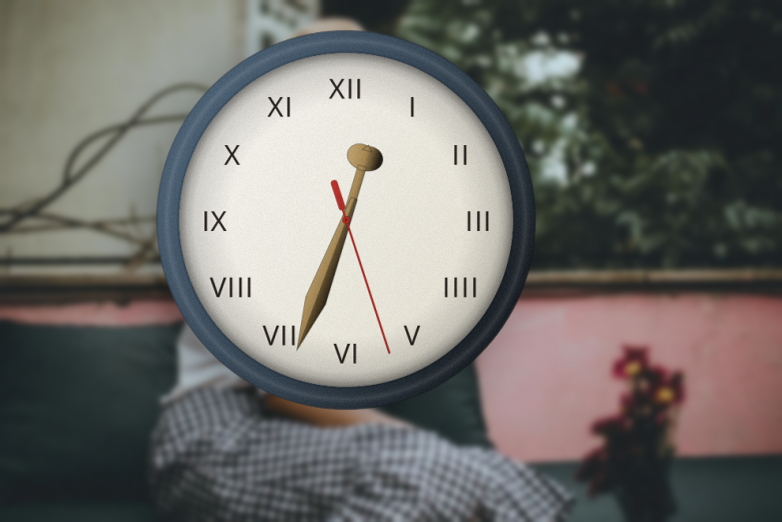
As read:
h=12 m=33 s=27
